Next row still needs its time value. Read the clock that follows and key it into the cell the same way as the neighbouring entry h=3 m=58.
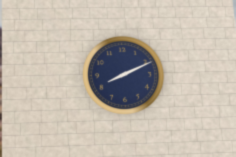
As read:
h=8 m=11
